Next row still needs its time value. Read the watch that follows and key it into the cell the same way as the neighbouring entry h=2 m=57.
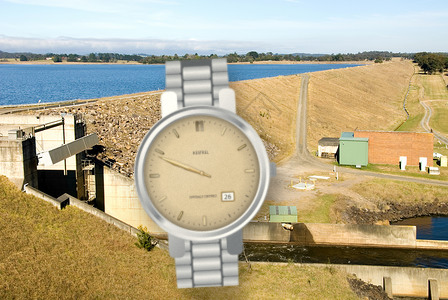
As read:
h=9 m=49
